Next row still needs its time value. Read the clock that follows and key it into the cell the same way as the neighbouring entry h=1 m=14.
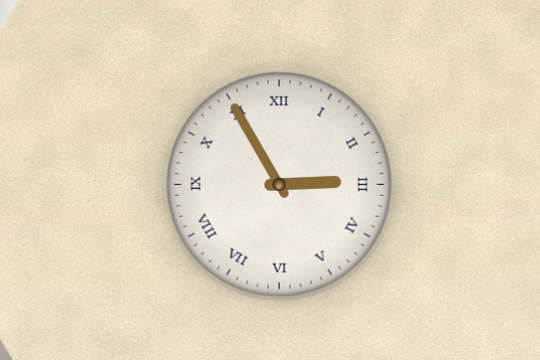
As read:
h=2 m=55
